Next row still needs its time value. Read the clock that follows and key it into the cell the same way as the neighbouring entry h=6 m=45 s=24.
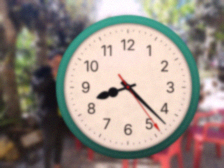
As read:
h=8 m=22 s=24
